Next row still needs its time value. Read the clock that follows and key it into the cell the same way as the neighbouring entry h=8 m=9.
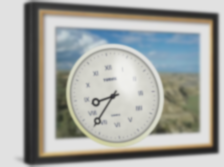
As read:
h=8 m=37
